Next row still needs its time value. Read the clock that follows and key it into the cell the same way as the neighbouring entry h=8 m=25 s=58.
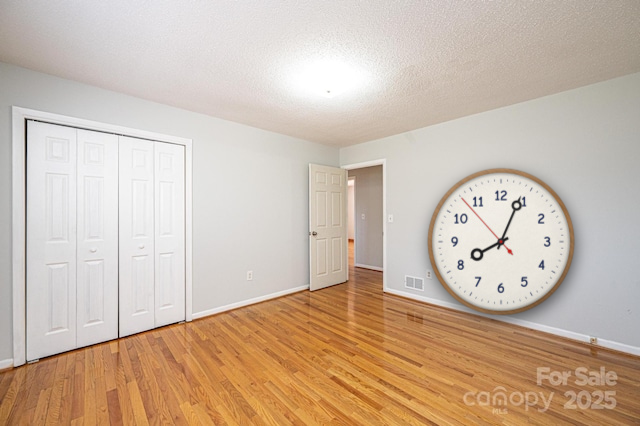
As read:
h=8 m=3 s=53
